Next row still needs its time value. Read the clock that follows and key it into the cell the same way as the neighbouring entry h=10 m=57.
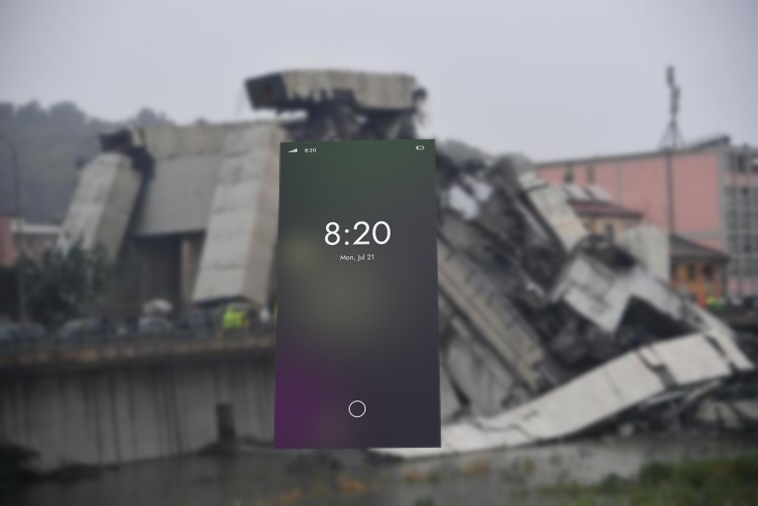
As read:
h=8 m=20
